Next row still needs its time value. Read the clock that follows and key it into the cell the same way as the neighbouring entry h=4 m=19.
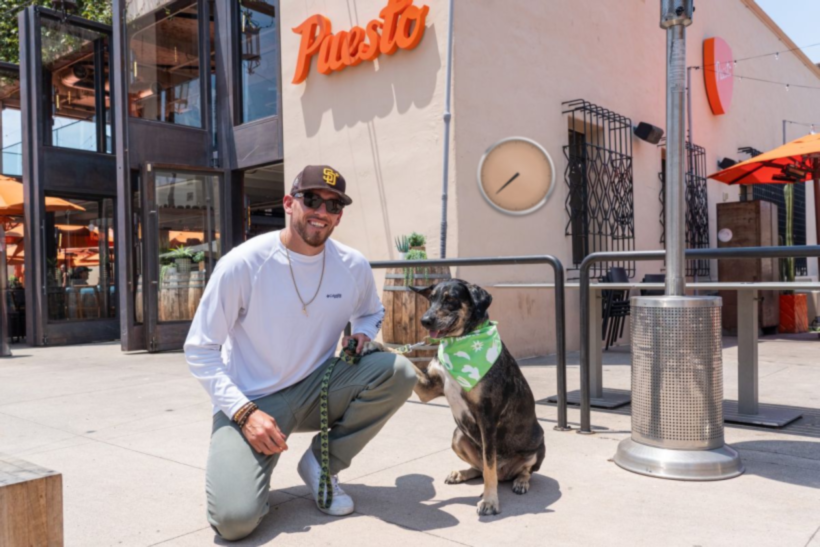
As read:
h=7 m=38
